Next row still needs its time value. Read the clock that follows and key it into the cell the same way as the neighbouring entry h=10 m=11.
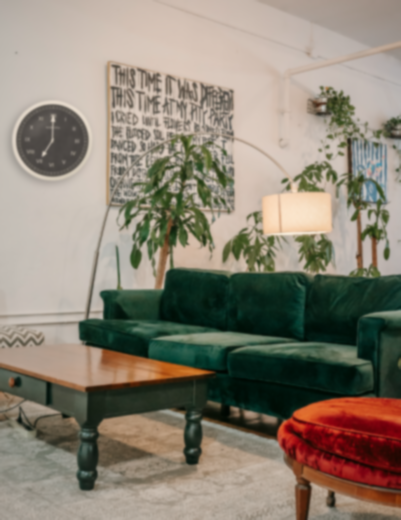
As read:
h=7 m=0
